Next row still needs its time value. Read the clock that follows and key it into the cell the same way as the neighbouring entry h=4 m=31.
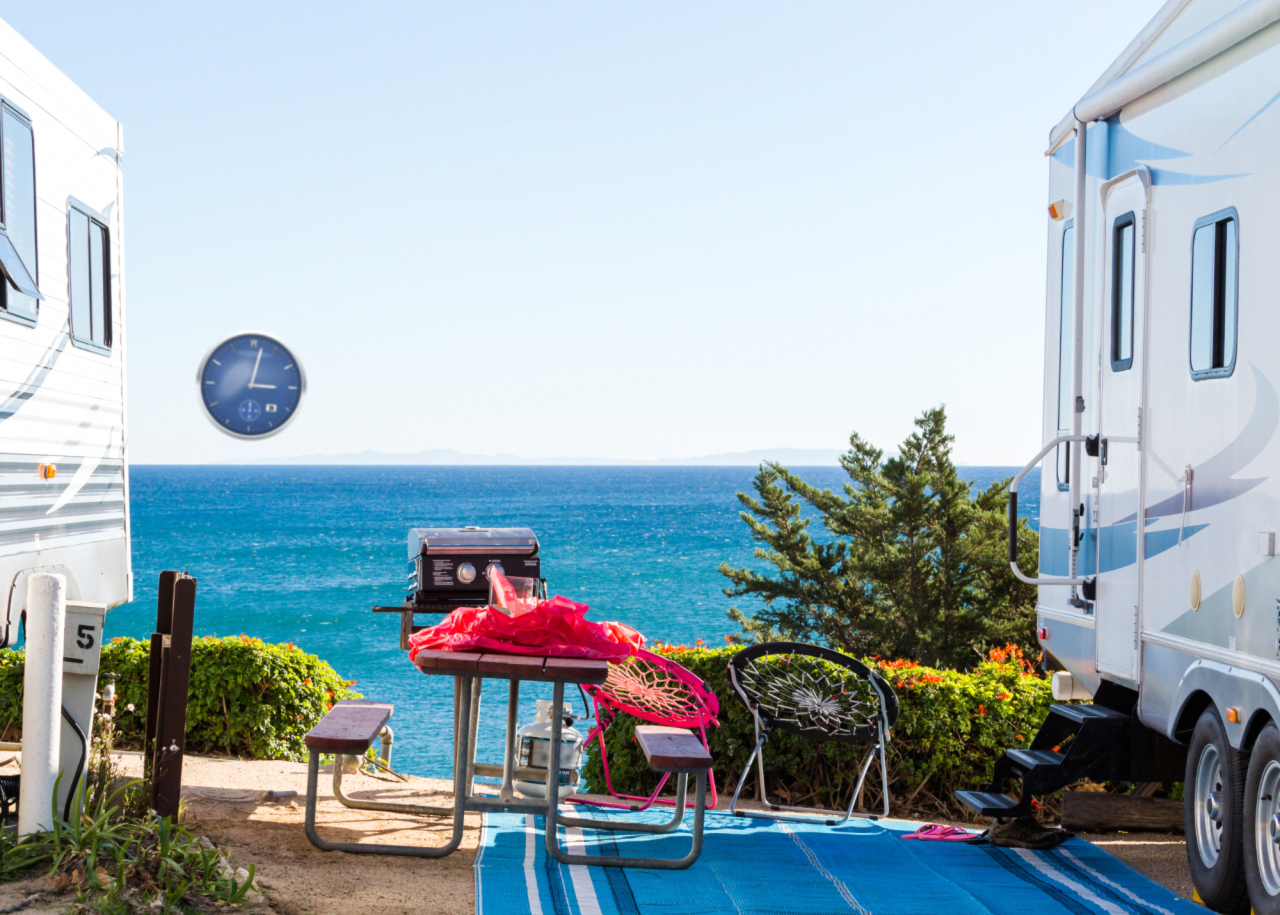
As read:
h=3 m=2
